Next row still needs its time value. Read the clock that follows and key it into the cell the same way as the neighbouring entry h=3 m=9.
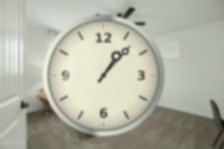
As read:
h=1 m=7
